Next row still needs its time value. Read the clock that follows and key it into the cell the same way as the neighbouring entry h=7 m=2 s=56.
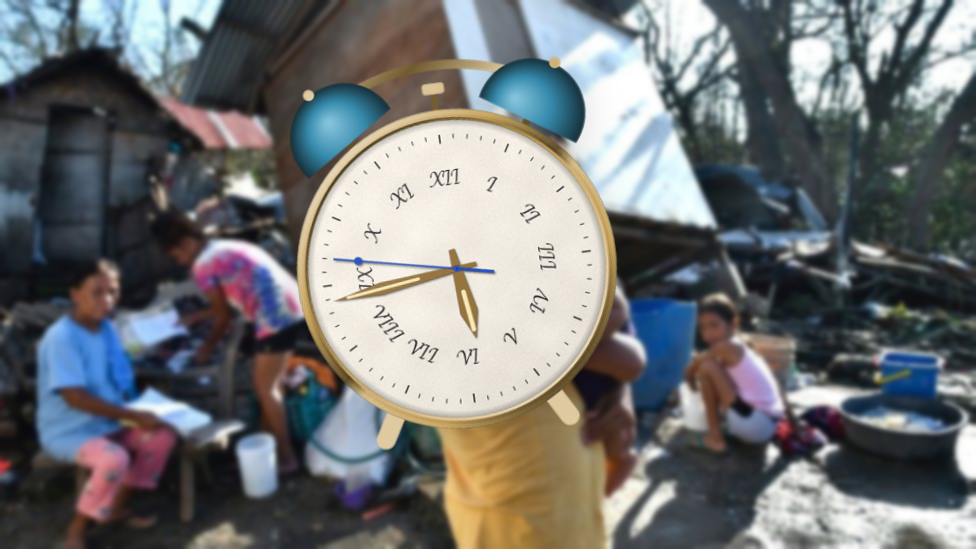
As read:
h=5 m=43 s=47
